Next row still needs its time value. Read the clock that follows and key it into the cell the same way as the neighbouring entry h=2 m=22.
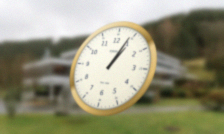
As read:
h=1 m=4
